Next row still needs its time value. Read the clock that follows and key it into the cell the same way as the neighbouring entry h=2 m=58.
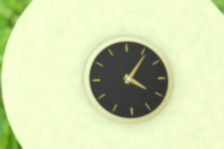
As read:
h=4 m=6
